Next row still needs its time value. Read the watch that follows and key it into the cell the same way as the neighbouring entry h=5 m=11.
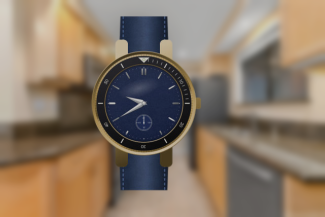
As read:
h=9 m=40
